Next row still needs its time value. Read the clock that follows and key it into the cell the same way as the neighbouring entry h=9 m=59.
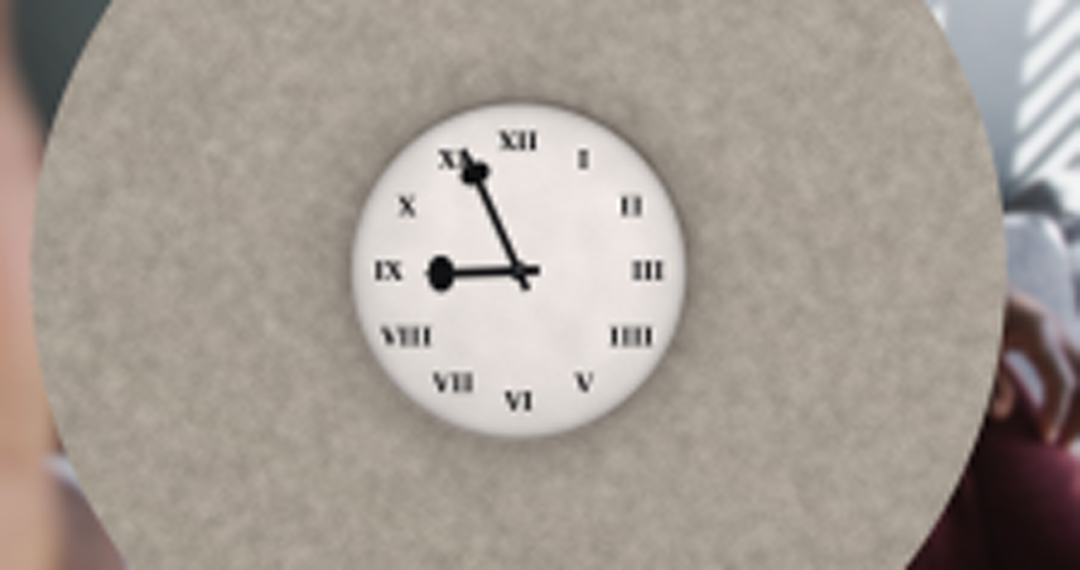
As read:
h=8 m=56
